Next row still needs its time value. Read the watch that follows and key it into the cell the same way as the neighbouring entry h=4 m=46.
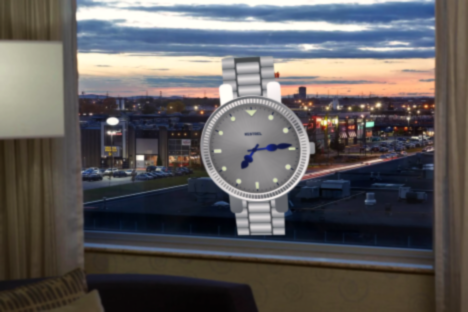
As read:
h=7 m=14
